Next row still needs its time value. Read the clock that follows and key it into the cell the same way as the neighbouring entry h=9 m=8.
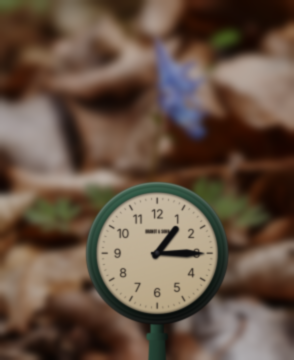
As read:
h=1 m=15
